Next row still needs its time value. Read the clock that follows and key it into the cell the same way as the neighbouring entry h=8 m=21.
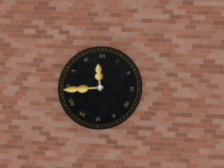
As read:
h=11 m=44
